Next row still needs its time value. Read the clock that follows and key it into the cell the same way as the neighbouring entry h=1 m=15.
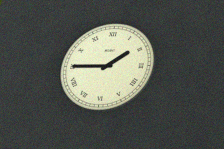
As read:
h=1 m=45
